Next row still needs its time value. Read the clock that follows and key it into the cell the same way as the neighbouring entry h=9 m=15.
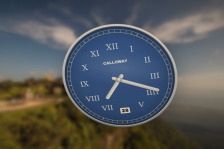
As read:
h=7 m=19
